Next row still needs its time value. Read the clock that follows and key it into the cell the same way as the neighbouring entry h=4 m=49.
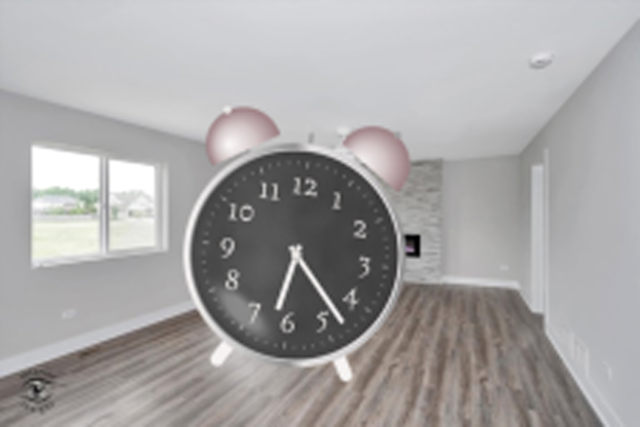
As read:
h=6 m=23
